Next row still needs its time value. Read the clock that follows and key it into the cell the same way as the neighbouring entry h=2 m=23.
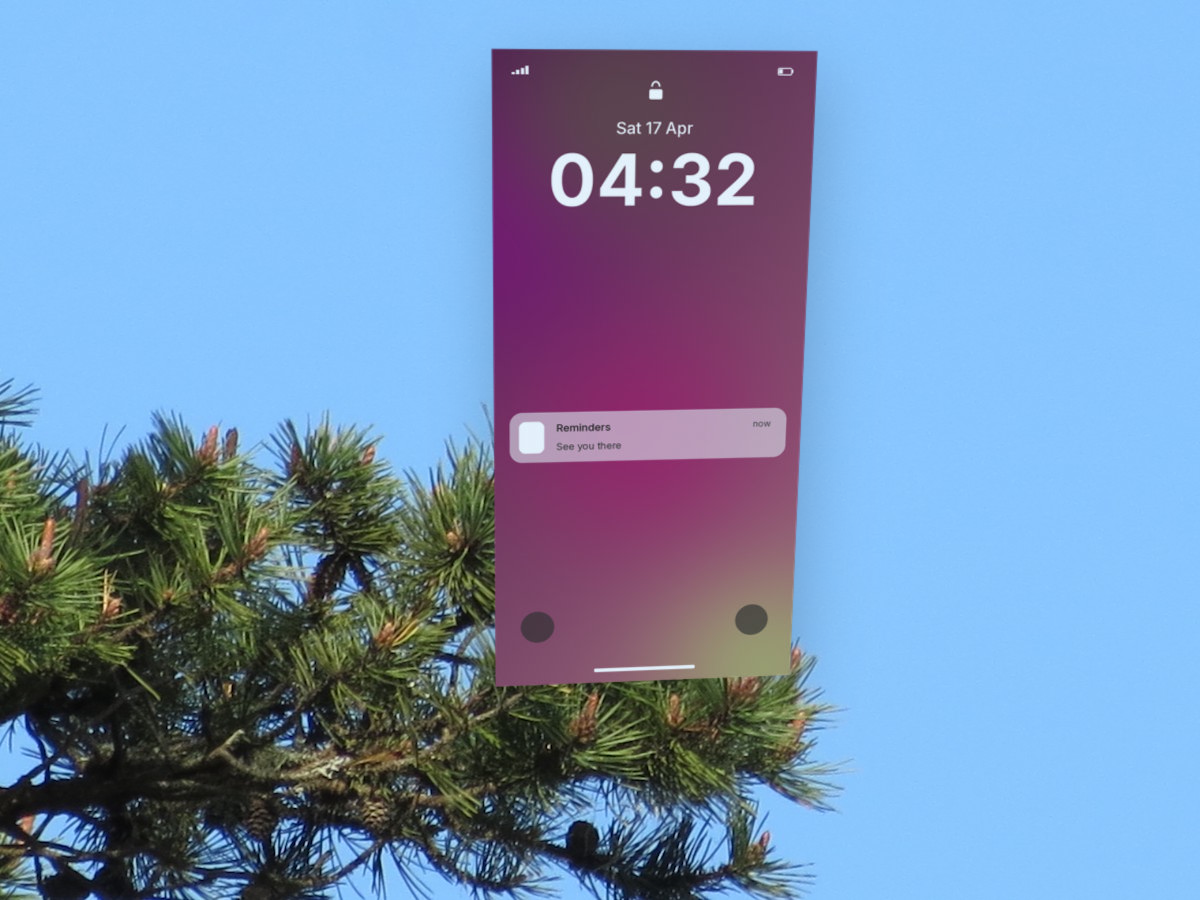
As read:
h=4 m=32
